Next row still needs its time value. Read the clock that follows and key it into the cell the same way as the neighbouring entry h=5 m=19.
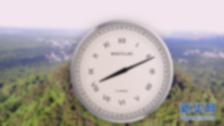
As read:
h=8 m=11
